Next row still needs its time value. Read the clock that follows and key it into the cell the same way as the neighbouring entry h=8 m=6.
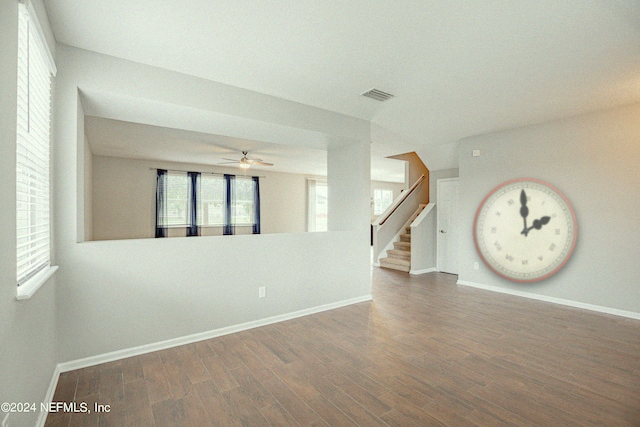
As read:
h=1 m=59
